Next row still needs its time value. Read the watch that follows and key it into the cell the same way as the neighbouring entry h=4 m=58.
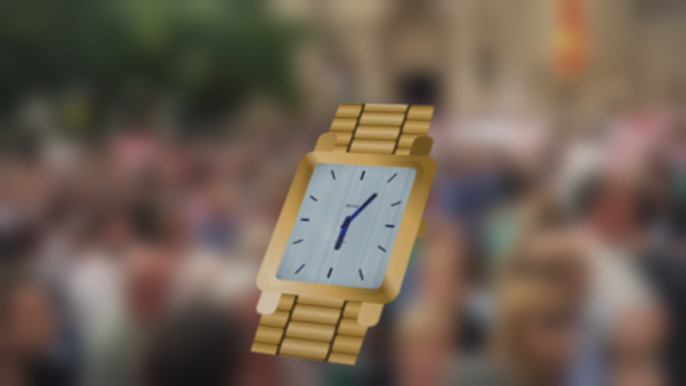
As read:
h=6 m=5
